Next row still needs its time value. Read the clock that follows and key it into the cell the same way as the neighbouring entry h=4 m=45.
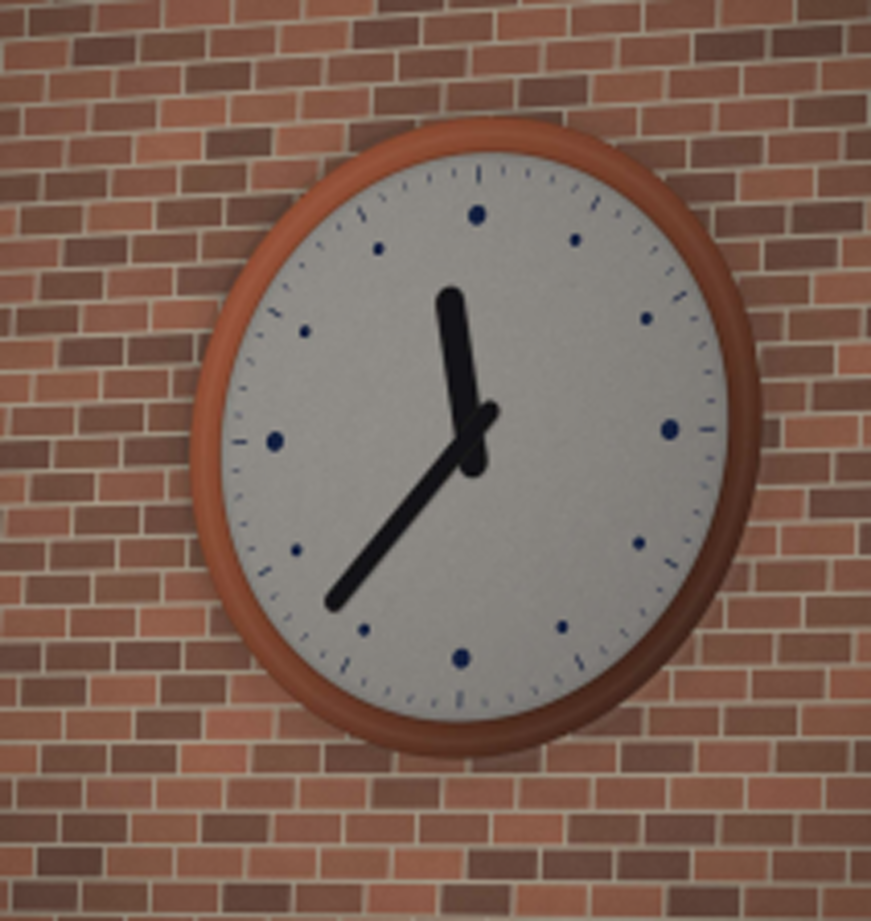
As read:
h=11 m=37
